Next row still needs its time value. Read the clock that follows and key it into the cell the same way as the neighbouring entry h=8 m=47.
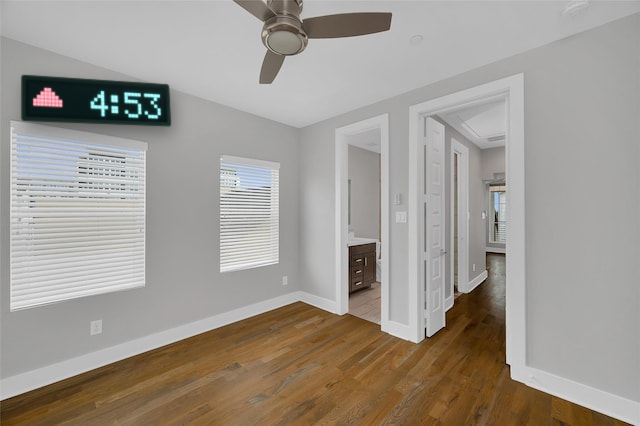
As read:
h=4 m=53
